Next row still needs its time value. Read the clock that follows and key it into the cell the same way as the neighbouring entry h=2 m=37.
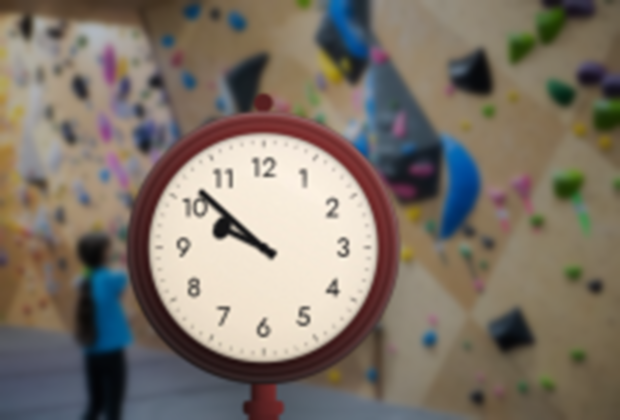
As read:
h=9 m=52
